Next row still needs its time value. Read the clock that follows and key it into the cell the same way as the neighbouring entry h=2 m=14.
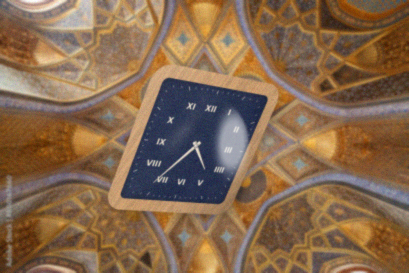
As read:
h=4 m=36
